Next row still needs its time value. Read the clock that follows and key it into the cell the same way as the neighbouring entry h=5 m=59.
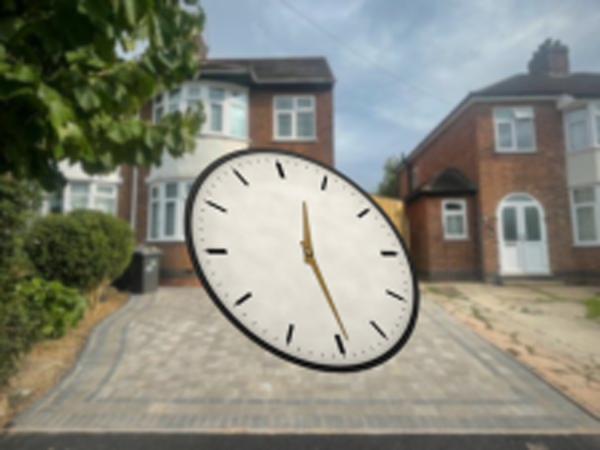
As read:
h=12 m=29
